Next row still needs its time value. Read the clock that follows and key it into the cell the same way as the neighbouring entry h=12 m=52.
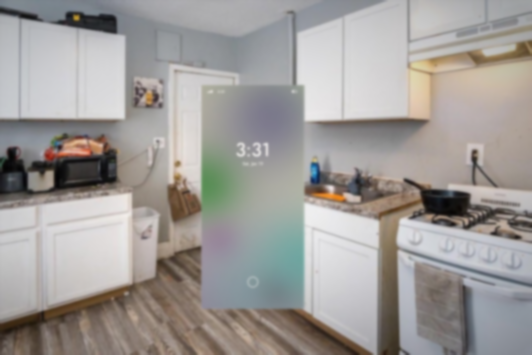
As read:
h=3 m=31
